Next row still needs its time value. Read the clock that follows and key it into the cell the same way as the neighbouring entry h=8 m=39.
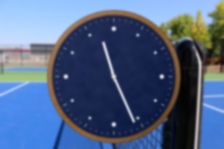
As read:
h=11 m=26
